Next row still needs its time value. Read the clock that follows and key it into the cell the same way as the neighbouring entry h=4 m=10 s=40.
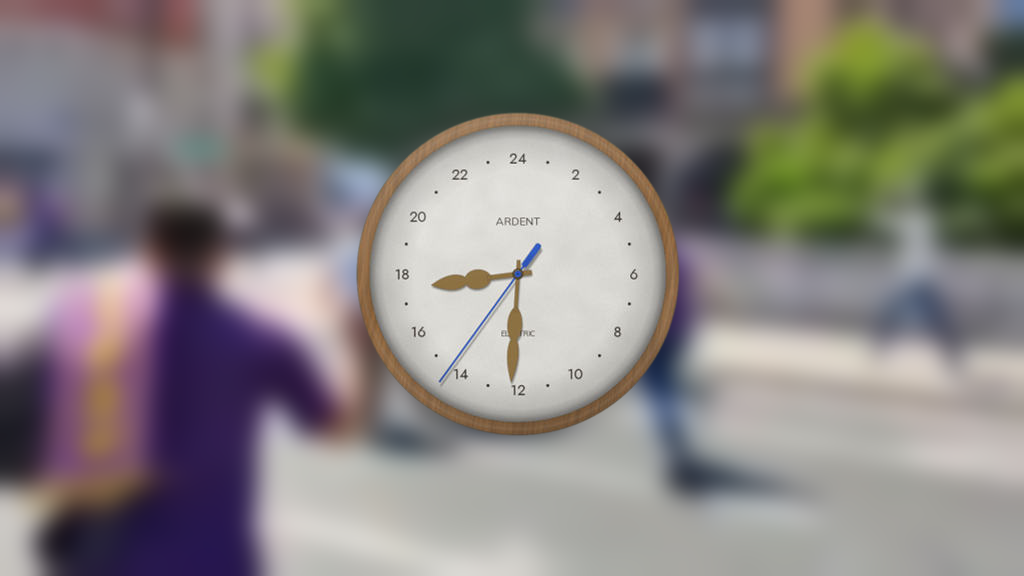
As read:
h=17 m=30 s=36
